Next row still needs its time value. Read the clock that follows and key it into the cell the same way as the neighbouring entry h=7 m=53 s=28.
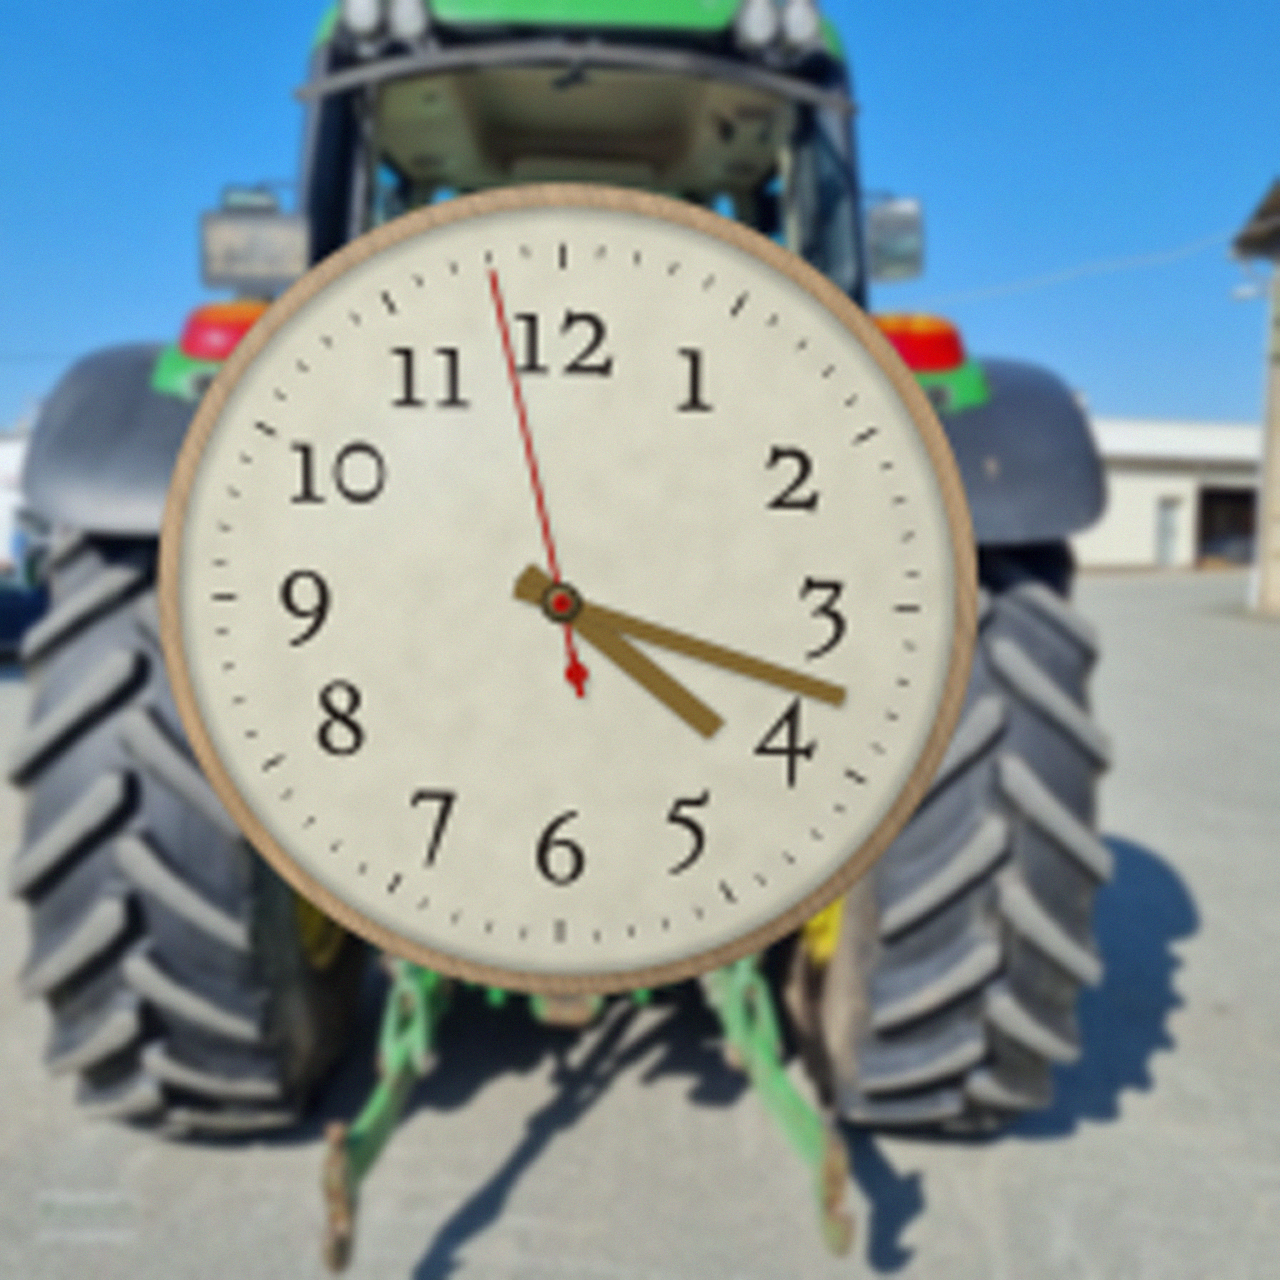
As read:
h=4 m=17 s=58
